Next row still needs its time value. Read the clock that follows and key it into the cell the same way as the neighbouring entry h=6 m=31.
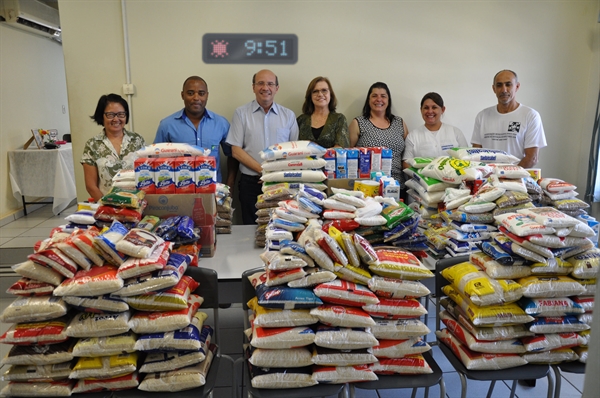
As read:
h=9 m=51
